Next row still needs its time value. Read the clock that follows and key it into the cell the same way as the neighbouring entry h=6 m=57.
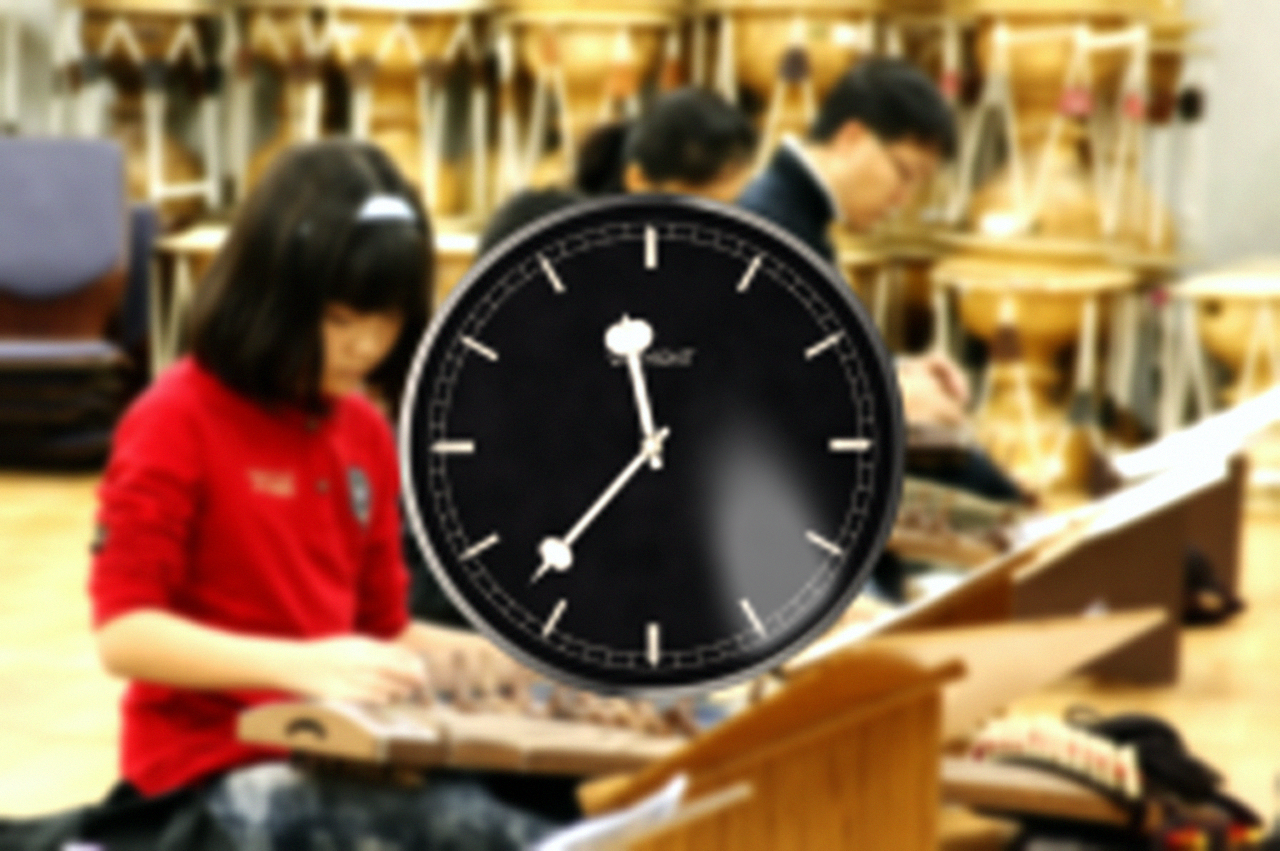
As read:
h=11 m=37
